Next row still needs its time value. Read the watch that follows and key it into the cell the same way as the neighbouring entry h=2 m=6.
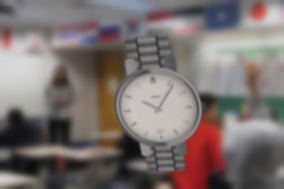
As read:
h=10 m=6
